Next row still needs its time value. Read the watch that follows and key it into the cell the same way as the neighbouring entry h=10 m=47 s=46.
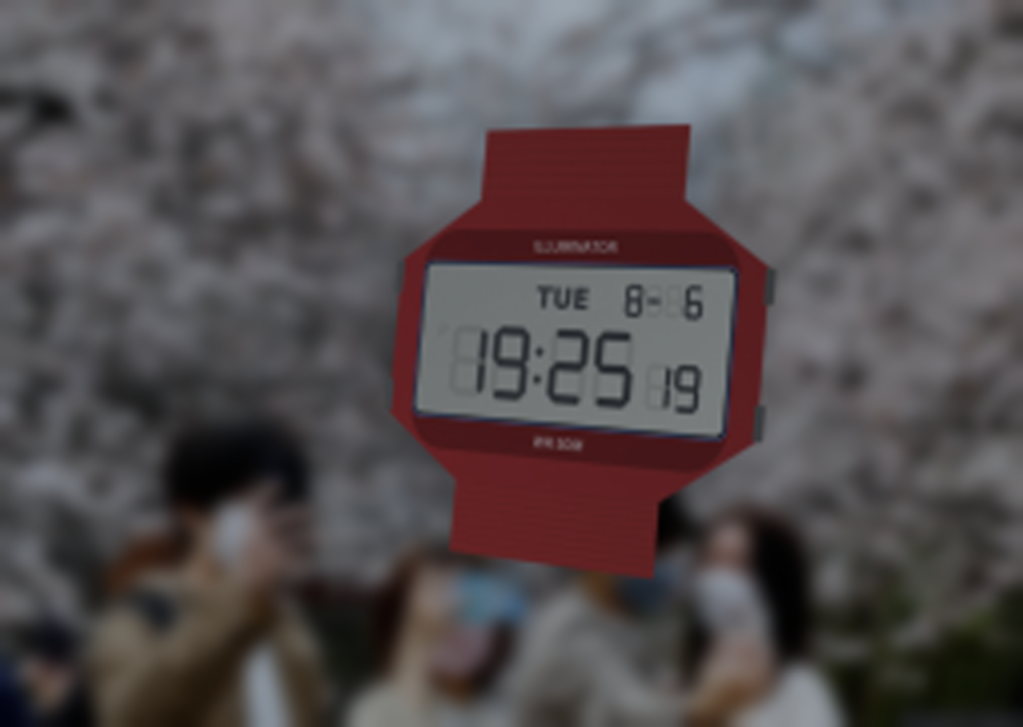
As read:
h=19 m=25 s=19
